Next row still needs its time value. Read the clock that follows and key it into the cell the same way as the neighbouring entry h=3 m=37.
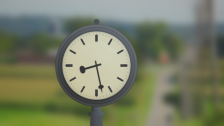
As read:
h=8 m=28
